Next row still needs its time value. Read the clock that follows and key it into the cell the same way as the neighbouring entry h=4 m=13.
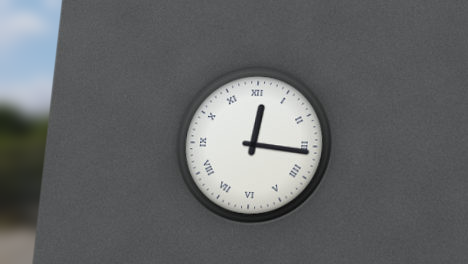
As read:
h=12 m=16
